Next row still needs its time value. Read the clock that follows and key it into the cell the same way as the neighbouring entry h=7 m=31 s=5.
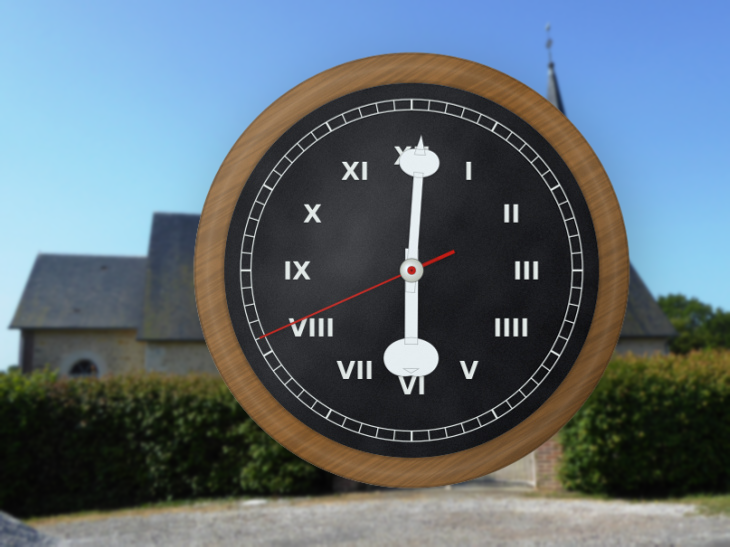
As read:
h=6 m=0 s=41
